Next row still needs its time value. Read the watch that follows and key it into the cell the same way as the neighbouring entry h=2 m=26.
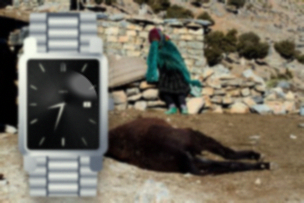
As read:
h=8 m=33
